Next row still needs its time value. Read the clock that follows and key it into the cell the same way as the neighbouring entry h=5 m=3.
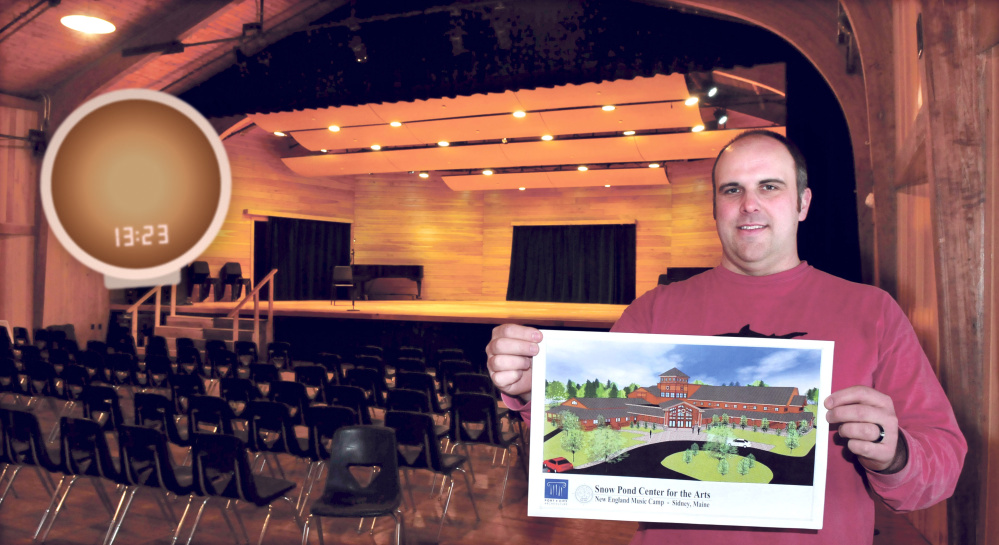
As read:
h=13 m=23
